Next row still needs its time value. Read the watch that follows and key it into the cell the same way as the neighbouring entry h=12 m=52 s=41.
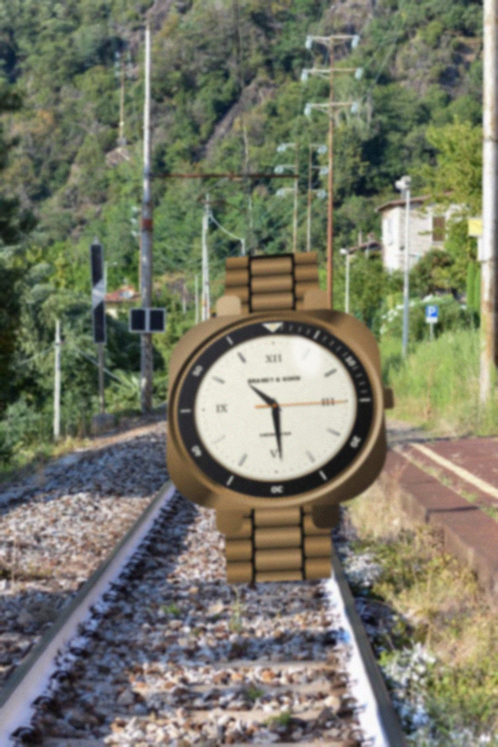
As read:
h=10 m=29 s=15
